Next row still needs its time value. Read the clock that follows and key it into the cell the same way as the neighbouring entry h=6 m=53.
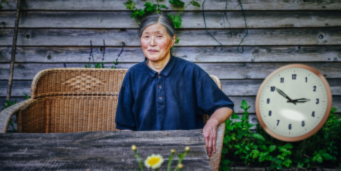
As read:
h=2 m=51
